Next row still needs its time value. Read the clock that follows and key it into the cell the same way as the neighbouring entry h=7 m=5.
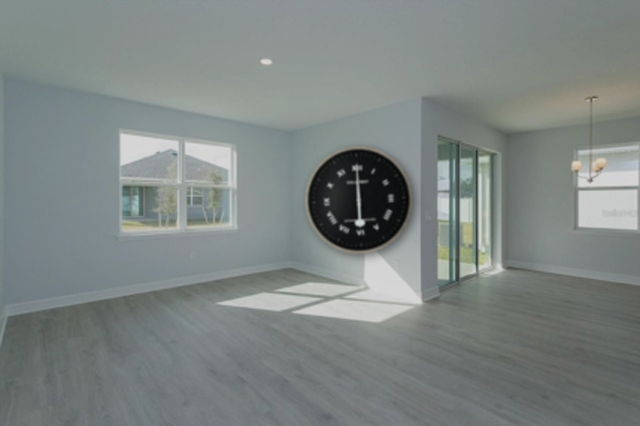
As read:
h=6 m=0
